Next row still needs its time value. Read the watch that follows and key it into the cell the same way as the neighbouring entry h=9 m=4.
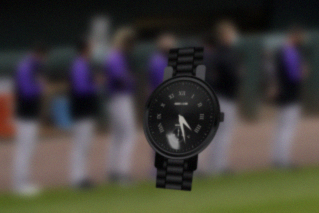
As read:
h=4 m=27
